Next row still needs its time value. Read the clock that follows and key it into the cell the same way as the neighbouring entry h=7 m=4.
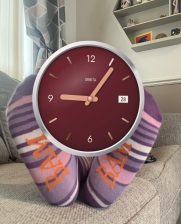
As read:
h=9 m=6
